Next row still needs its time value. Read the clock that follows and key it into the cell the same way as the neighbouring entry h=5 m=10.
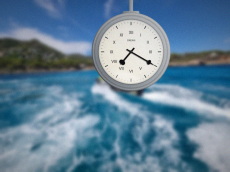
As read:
h=7 m=20
